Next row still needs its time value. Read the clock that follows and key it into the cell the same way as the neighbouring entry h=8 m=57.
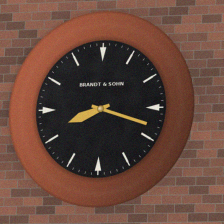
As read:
h=8 m=18
